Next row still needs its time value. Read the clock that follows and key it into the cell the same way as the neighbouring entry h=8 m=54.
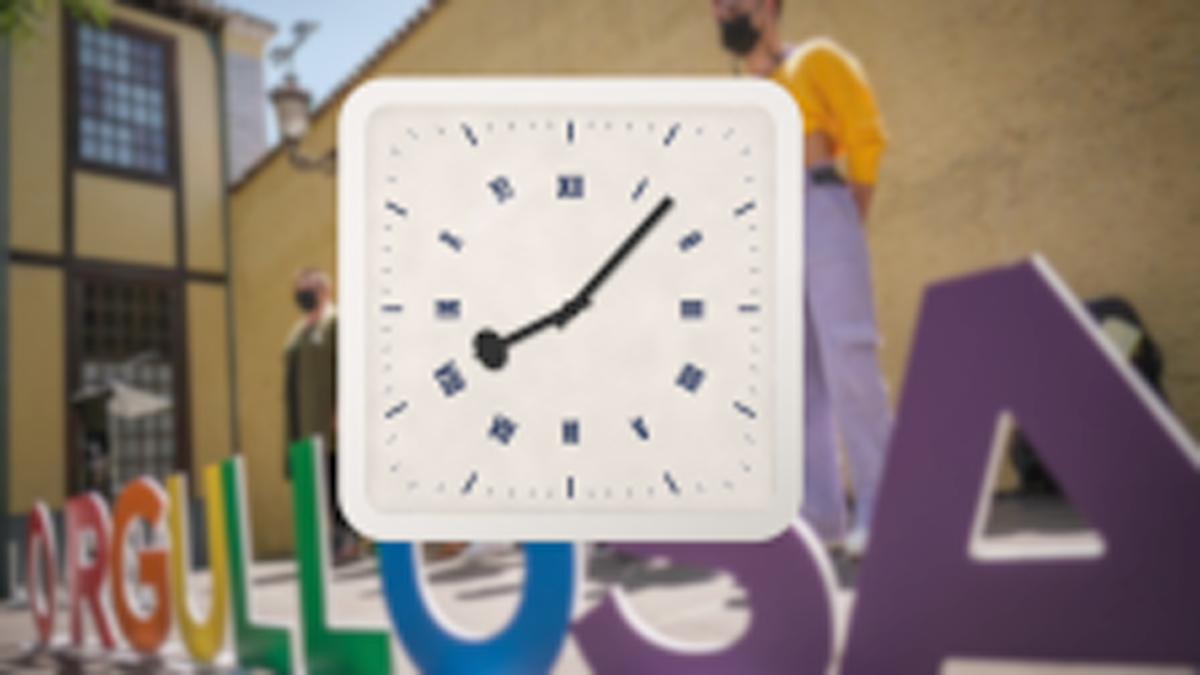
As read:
h=8 m=7
